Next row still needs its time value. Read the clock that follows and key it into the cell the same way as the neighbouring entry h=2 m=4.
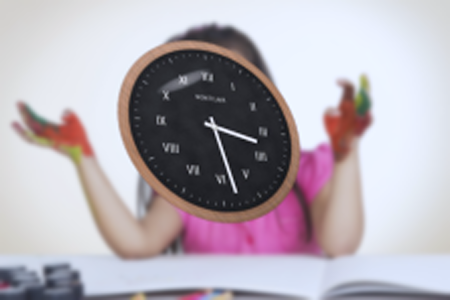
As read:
h=3 m=28
